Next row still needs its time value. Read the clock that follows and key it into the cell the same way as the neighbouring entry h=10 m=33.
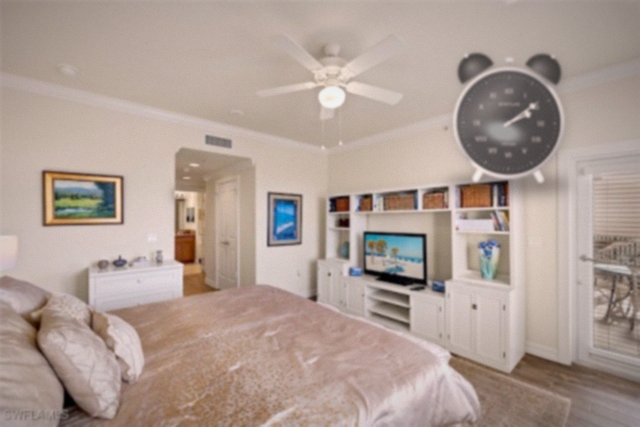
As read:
h=2 m=9
